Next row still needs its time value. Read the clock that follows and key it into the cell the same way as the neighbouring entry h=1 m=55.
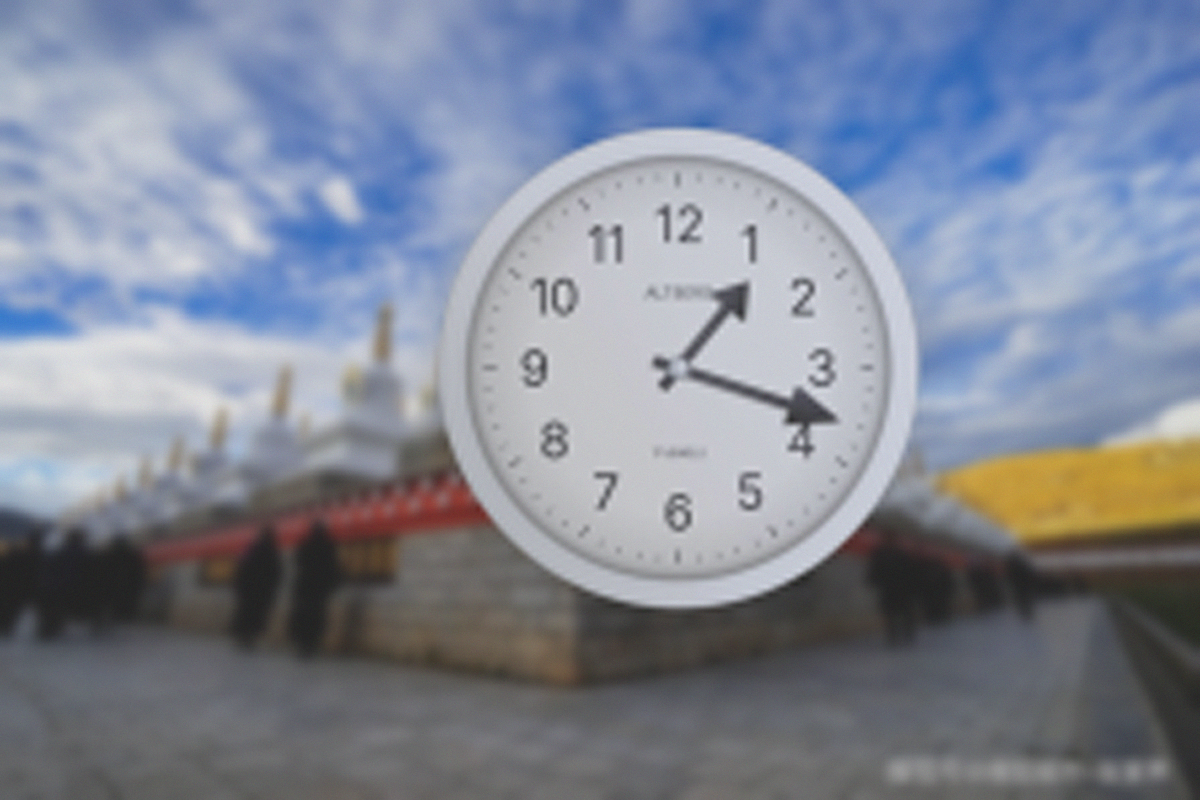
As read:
h=1 m=18
